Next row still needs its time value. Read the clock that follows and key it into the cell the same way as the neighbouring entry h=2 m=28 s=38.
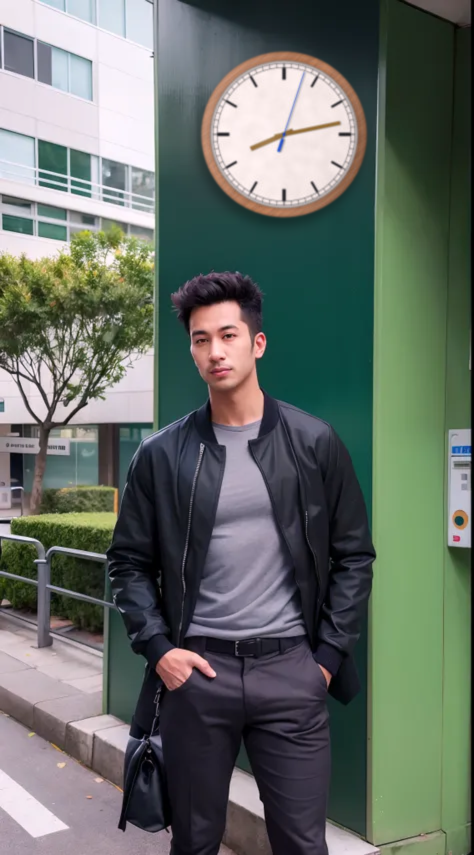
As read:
h=8 m=13 s=3
